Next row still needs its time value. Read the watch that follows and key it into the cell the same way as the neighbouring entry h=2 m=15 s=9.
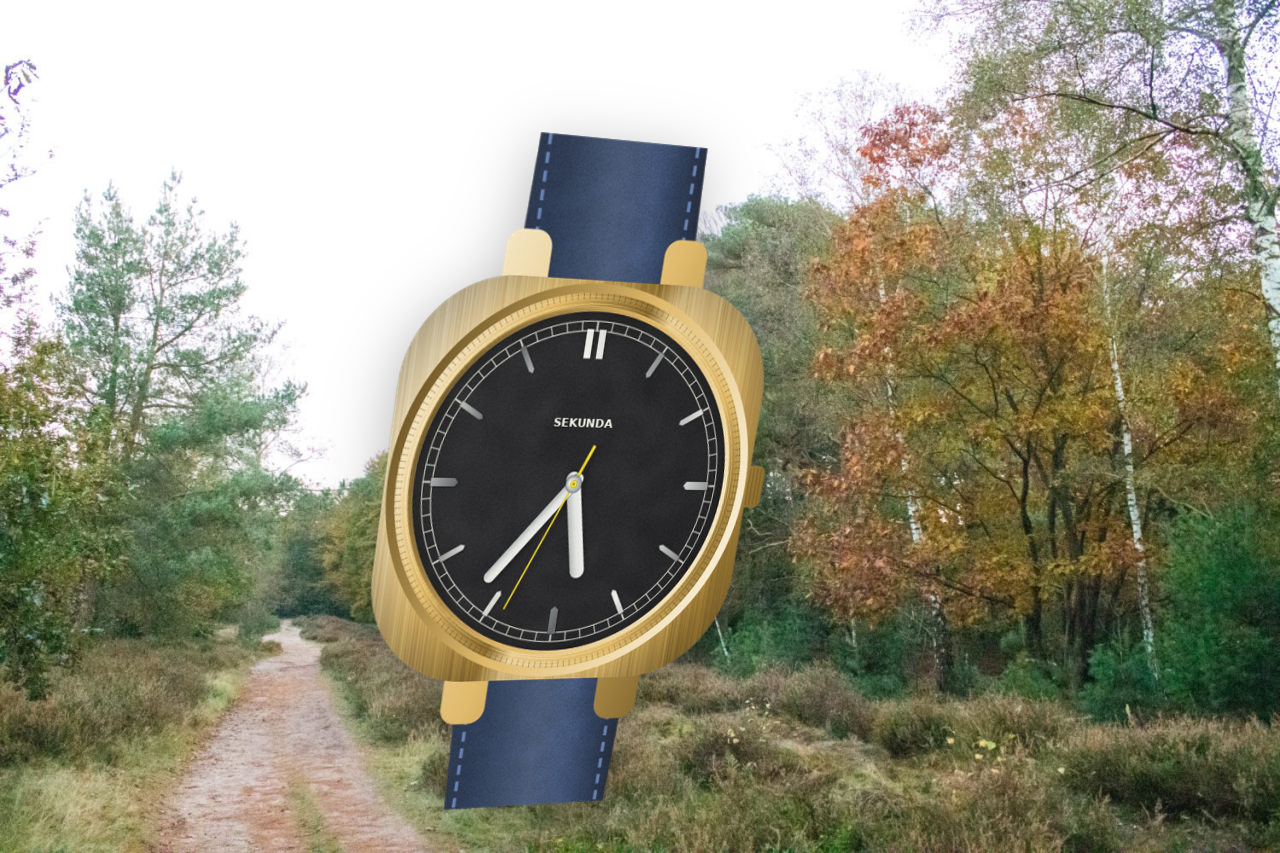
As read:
h=5 m=36 s=34
